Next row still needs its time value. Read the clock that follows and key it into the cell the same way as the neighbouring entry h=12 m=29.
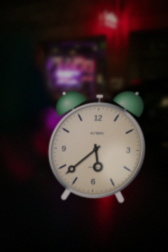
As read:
h=5 m=38
